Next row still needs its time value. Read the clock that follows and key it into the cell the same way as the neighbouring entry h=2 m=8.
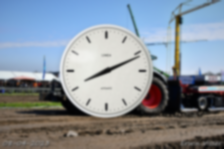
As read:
h=8 m=11
